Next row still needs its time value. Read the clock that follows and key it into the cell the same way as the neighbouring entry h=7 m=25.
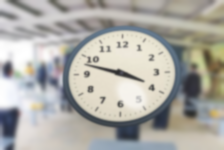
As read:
h=3 m=48
